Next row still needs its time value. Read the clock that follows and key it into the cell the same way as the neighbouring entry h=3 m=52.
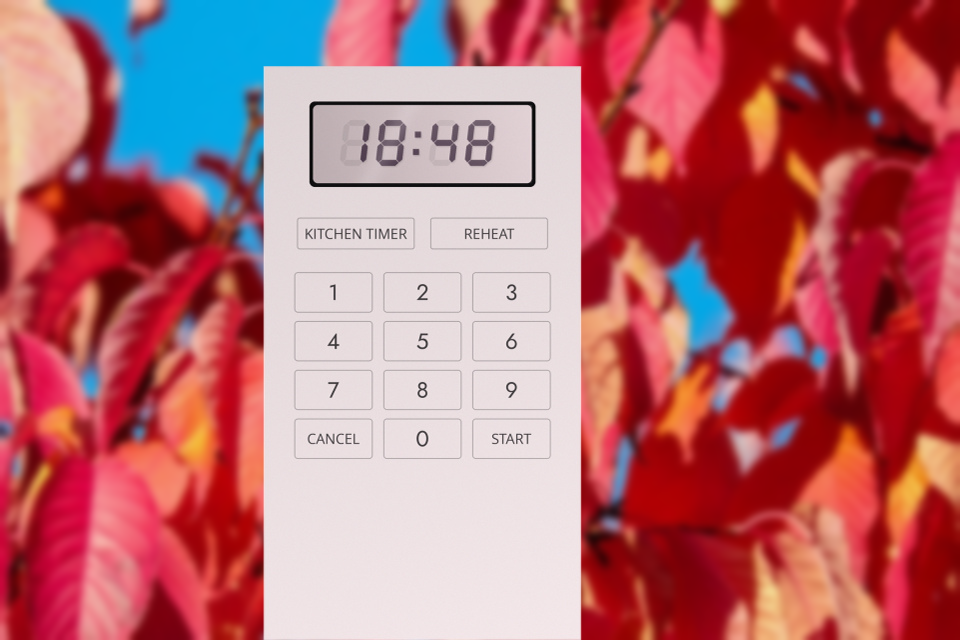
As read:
h=18 m=48
